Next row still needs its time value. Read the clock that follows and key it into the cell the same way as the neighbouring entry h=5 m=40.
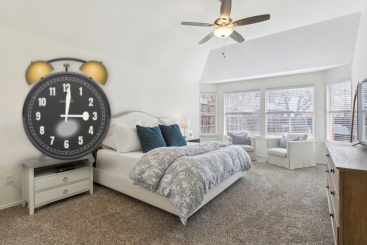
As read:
h=3 m=1
